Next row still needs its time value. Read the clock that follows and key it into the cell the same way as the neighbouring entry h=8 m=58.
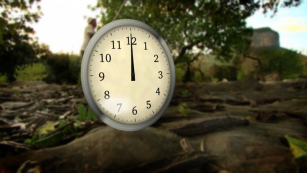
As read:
h=12 m=0
